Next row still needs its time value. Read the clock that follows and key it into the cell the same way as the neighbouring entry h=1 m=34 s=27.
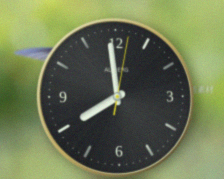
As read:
h=7 m=59 s=2
